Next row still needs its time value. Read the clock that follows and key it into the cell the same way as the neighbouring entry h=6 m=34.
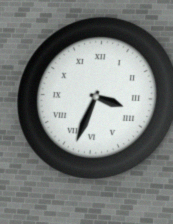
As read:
h=3 m=33
